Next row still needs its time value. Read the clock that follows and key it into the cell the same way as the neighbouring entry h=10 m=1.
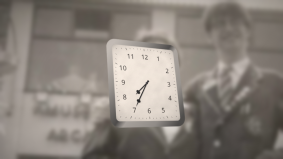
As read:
h=7 m=35
